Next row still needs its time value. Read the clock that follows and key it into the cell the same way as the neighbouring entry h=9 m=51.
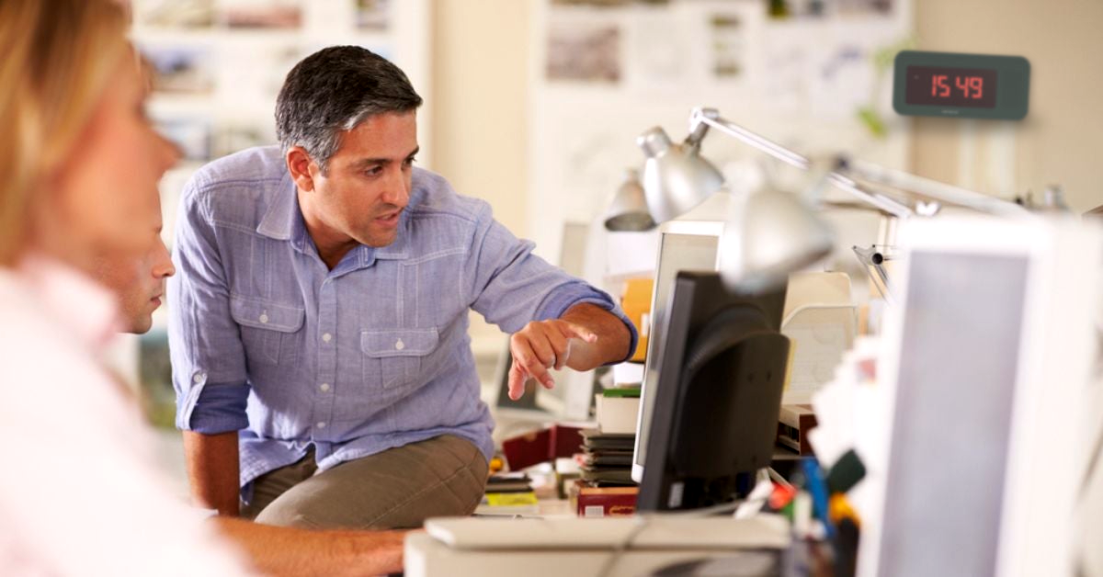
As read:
h=15 m=49
